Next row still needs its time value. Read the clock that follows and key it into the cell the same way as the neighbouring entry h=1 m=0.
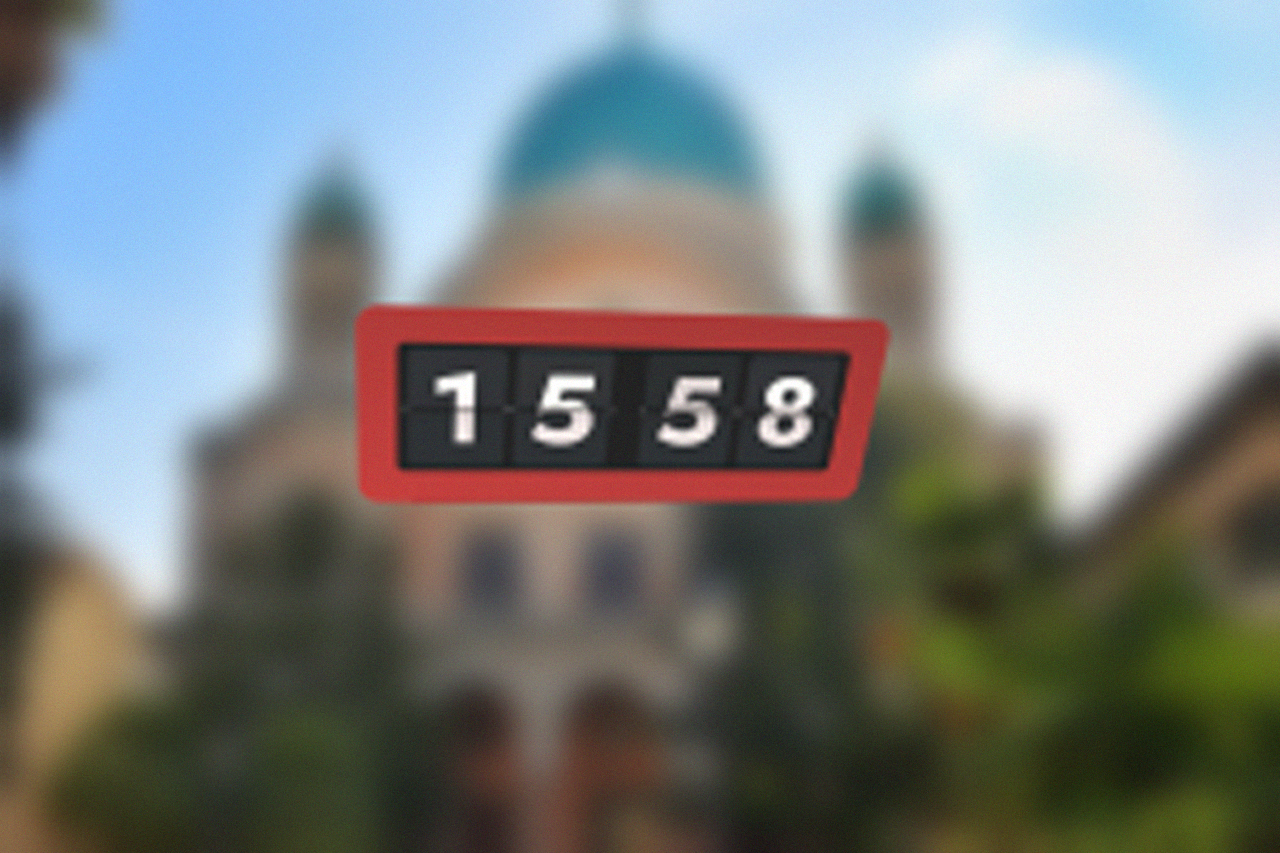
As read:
h=15 m=58
